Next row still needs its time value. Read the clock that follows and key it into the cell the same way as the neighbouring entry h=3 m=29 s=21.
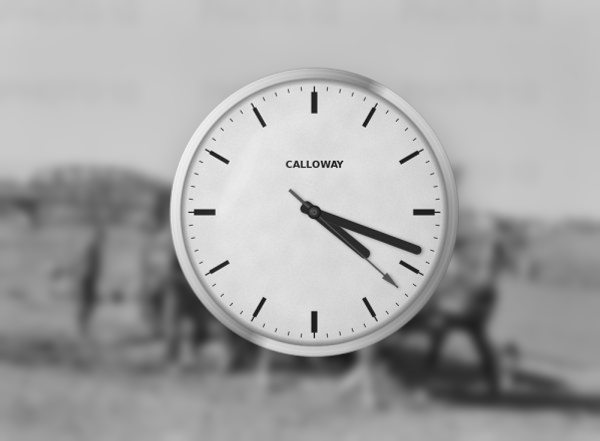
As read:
h=4 m=18 s=22
